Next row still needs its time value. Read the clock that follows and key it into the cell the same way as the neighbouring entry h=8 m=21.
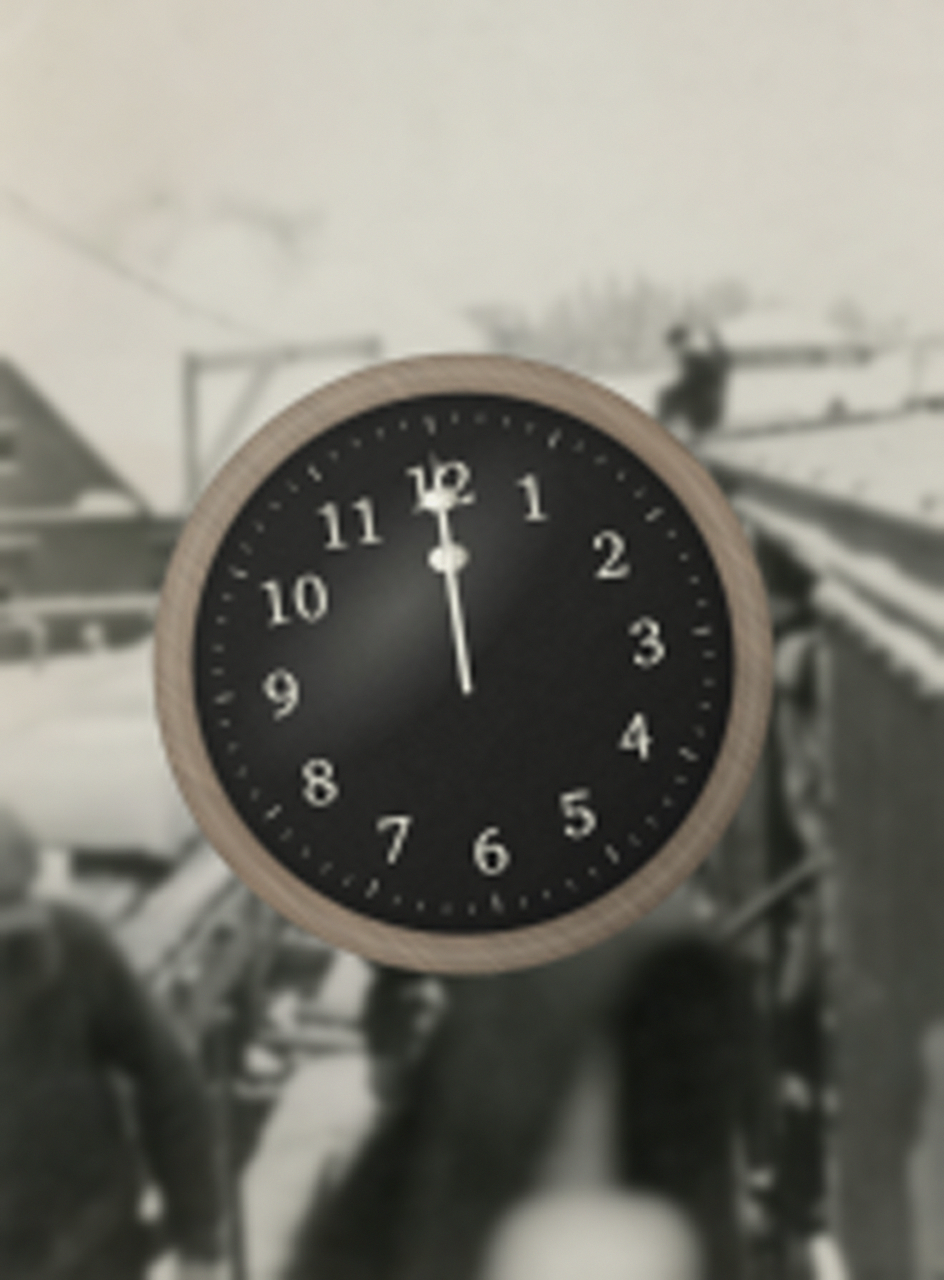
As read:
h=12 m=0
